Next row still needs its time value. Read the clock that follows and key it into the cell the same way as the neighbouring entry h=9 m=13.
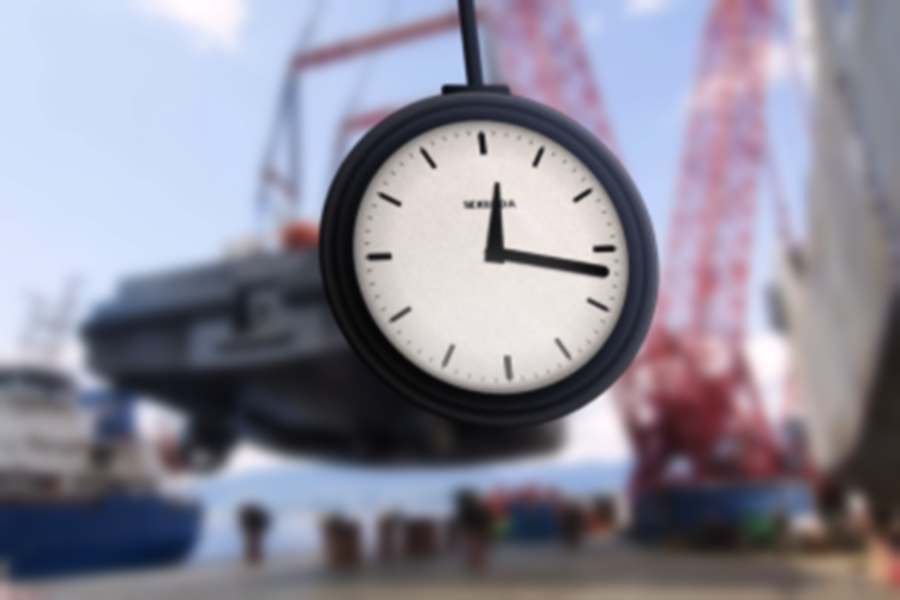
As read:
h=12 m=17
